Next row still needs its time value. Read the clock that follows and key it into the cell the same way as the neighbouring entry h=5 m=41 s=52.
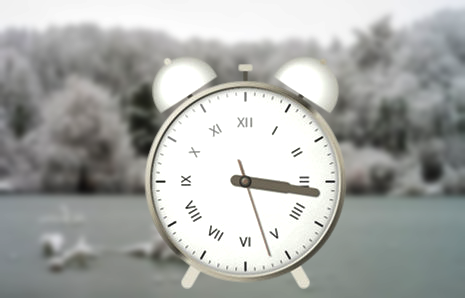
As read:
h=3 m=16 s=27
